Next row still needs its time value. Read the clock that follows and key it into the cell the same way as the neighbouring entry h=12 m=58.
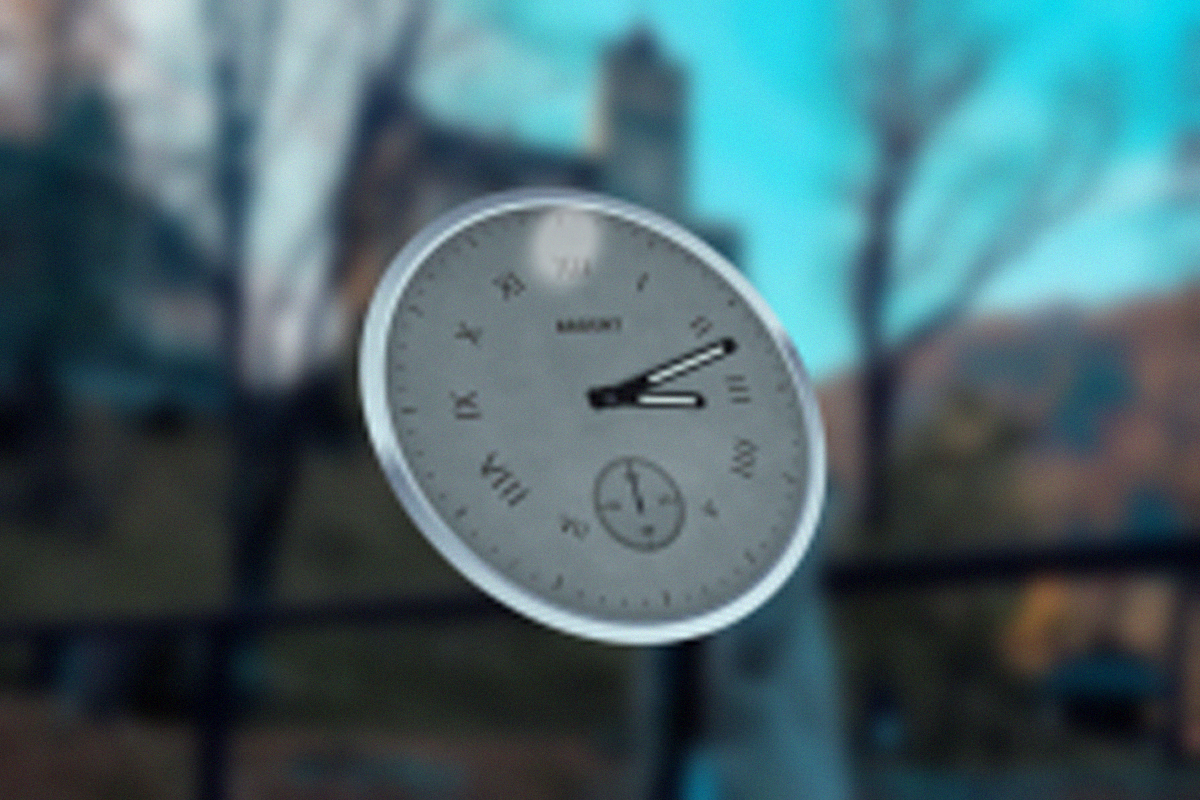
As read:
h=3 m=12
